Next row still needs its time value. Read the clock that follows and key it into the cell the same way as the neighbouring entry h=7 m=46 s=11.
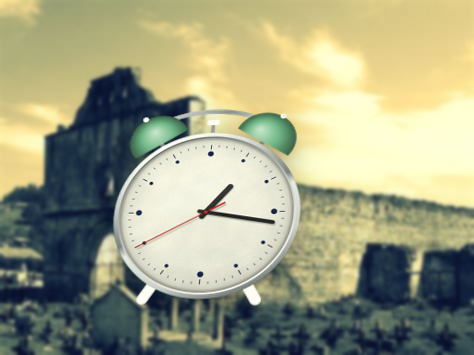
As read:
h=1 m=16 s=40
